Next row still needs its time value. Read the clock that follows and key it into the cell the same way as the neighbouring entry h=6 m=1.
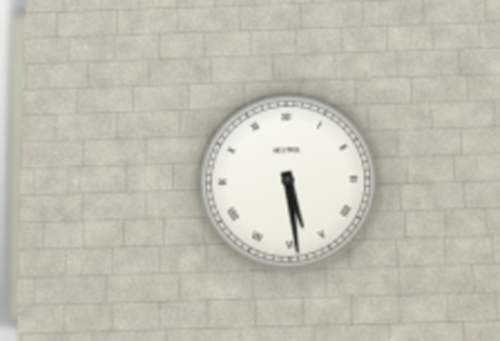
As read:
h=5 m=29
